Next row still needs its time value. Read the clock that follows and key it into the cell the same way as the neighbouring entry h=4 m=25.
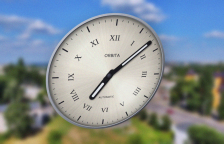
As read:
h=7 m=8
